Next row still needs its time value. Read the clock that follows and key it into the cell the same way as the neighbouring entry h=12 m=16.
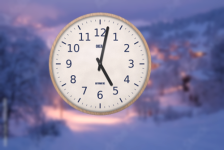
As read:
h=5 m=2
